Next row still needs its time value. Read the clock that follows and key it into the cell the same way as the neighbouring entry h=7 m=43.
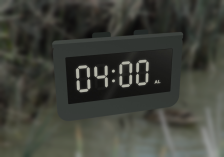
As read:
h=4 m=0
